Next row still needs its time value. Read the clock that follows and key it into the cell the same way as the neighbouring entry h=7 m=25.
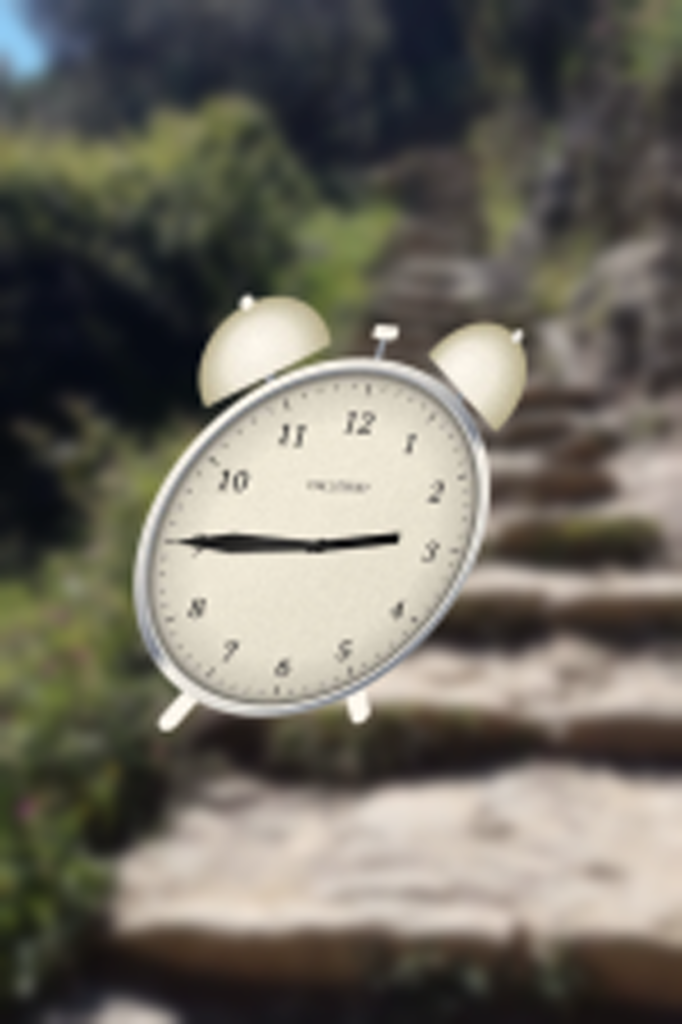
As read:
h=2 m=45
